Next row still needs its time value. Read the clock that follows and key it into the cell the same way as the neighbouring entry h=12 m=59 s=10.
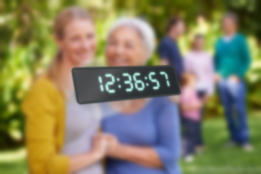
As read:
h=12 m=36 s=57
